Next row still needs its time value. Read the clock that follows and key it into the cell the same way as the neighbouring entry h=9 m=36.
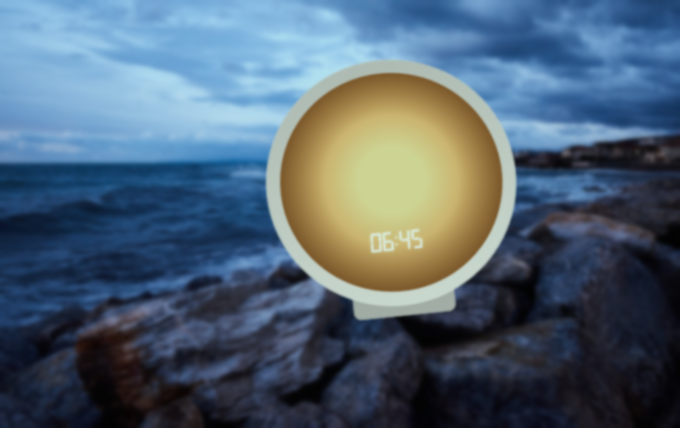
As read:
h=6 m=45
